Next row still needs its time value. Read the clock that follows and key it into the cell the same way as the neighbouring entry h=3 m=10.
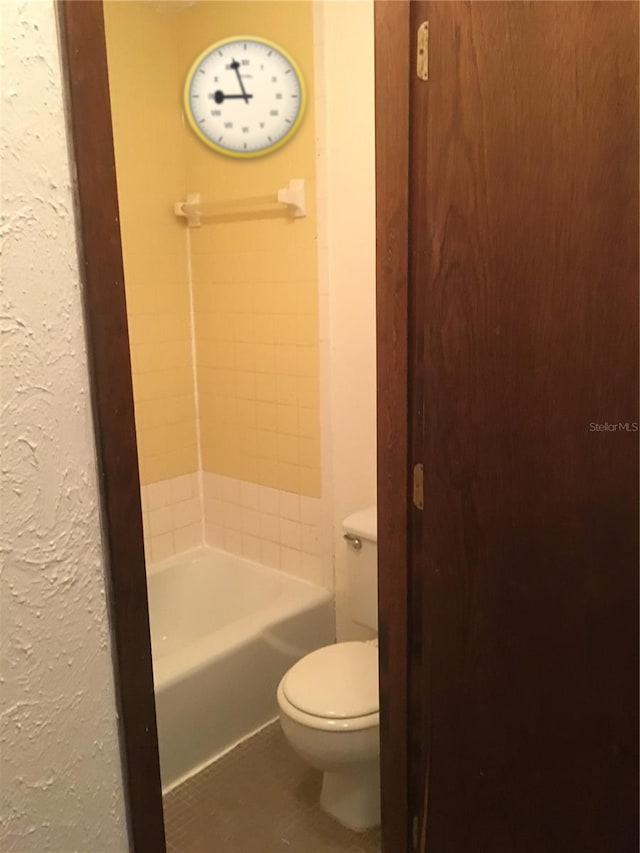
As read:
h=8 m=57
